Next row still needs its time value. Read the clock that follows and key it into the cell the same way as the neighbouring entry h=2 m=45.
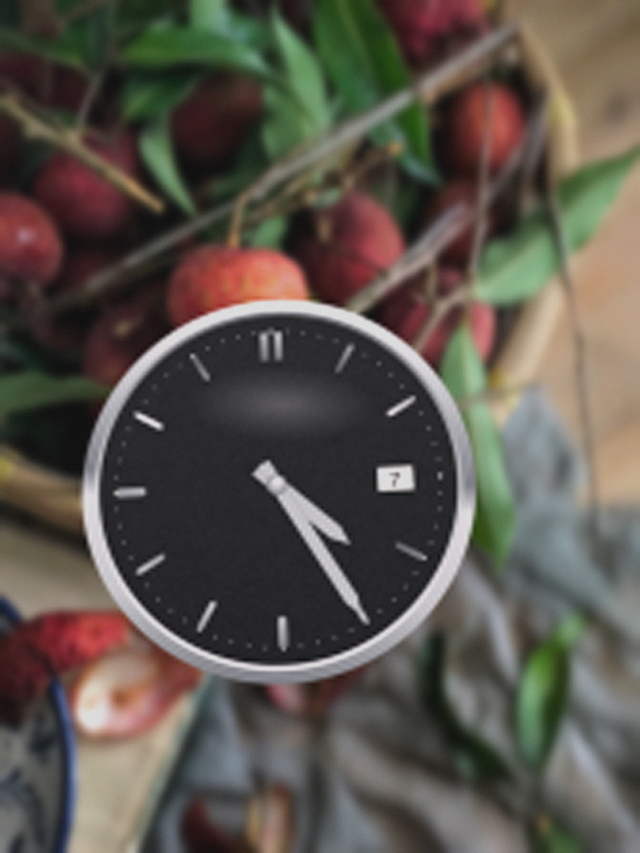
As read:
h=4 m=25
